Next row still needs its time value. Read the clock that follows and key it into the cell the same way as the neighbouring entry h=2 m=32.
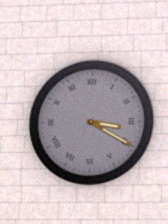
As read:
h=3 m=20
